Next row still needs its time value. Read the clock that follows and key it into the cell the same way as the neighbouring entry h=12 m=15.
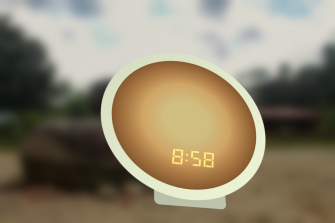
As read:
h=8 m=58
